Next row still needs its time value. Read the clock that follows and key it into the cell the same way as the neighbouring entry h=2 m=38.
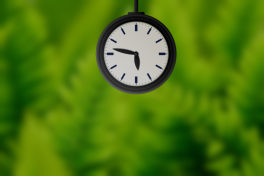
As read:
h=5 m=47
